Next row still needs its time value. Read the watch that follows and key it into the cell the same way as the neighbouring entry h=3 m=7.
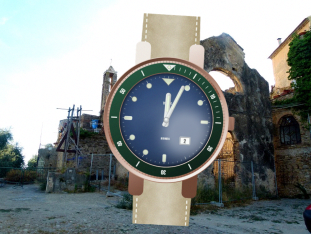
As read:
h=12 m=4
